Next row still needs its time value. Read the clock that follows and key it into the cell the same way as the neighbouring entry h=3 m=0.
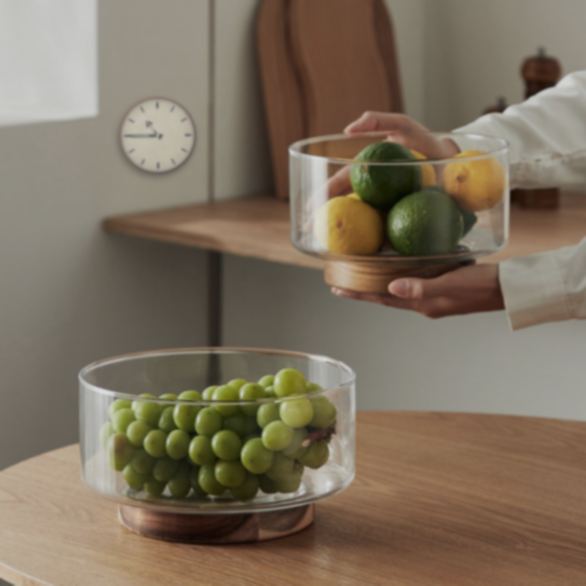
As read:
h=10 m=45
